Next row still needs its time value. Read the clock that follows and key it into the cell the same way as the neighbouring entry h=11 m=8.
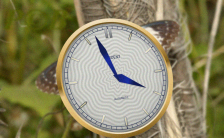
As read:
h=3 m=57
